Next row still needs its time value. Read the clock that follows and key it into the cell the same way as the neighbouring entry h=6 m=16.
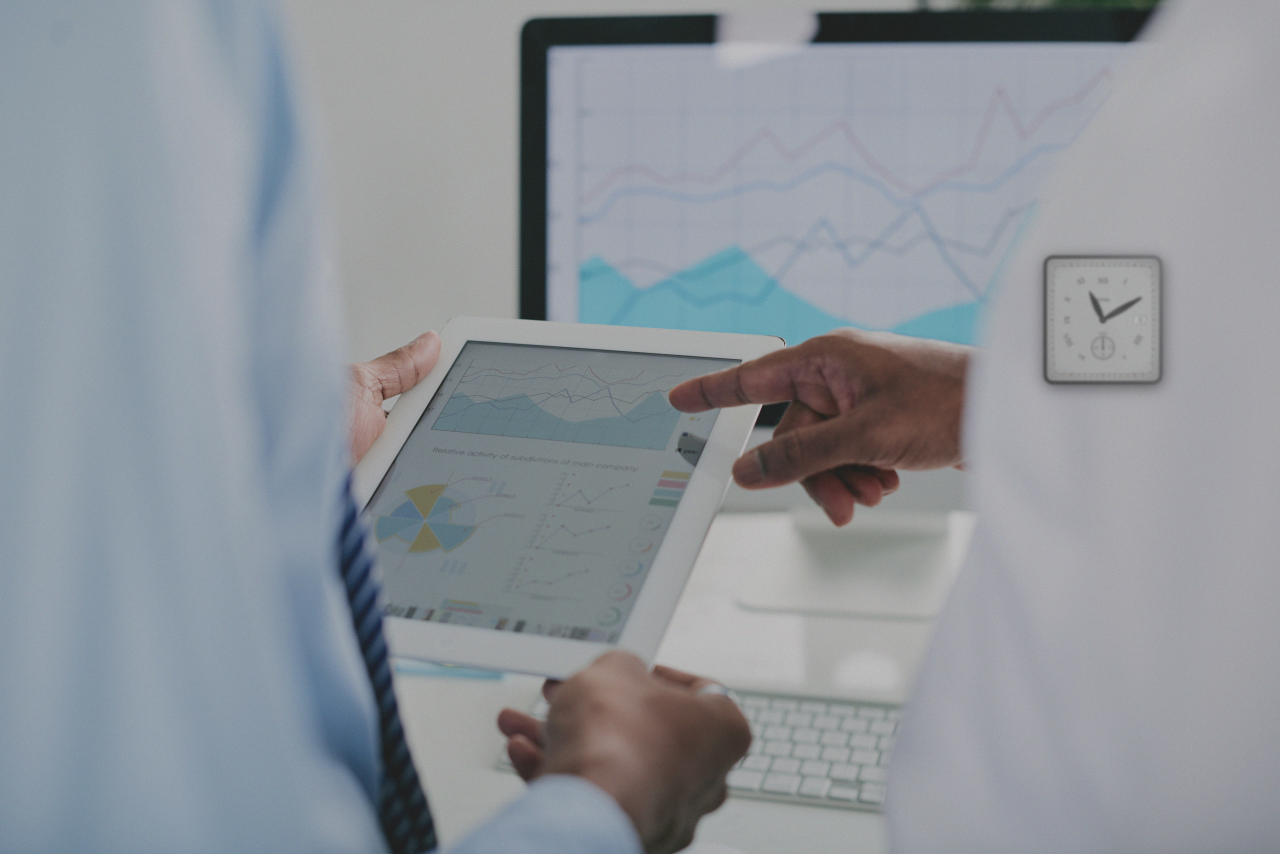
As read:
h=11 m=10
